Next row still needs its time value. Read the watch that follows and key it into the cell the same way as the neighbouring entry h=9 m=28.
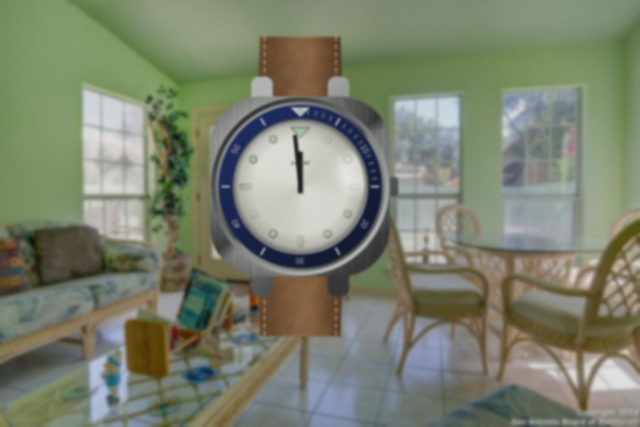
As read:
h=11 m=59
